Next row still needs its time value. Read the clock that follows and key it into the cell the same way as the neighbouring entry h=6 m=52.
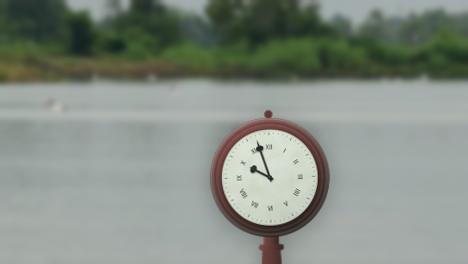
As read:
h=9 m=57
